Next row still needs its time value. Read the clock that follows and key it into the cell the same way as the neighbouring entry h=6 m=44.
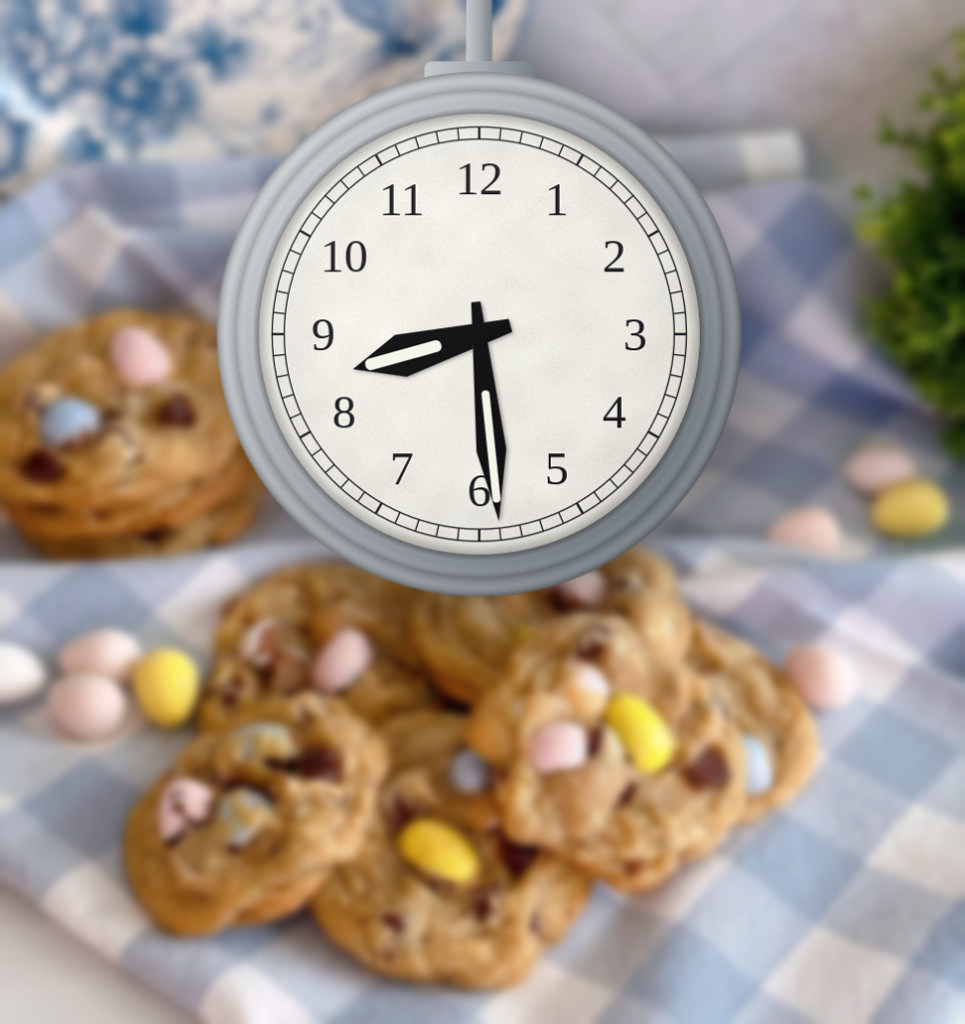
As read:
h=8 m=29
